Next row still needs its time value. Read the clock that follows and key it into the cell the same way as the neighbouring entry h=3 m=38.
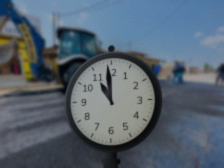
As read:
h=10 m=59
